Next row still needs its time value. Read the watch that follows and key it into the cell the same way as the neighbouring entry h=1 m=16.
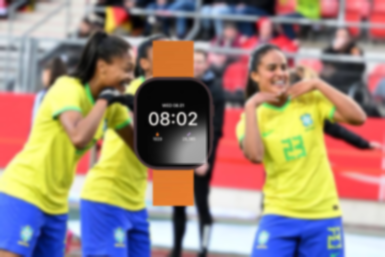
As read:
h=8 m=2
